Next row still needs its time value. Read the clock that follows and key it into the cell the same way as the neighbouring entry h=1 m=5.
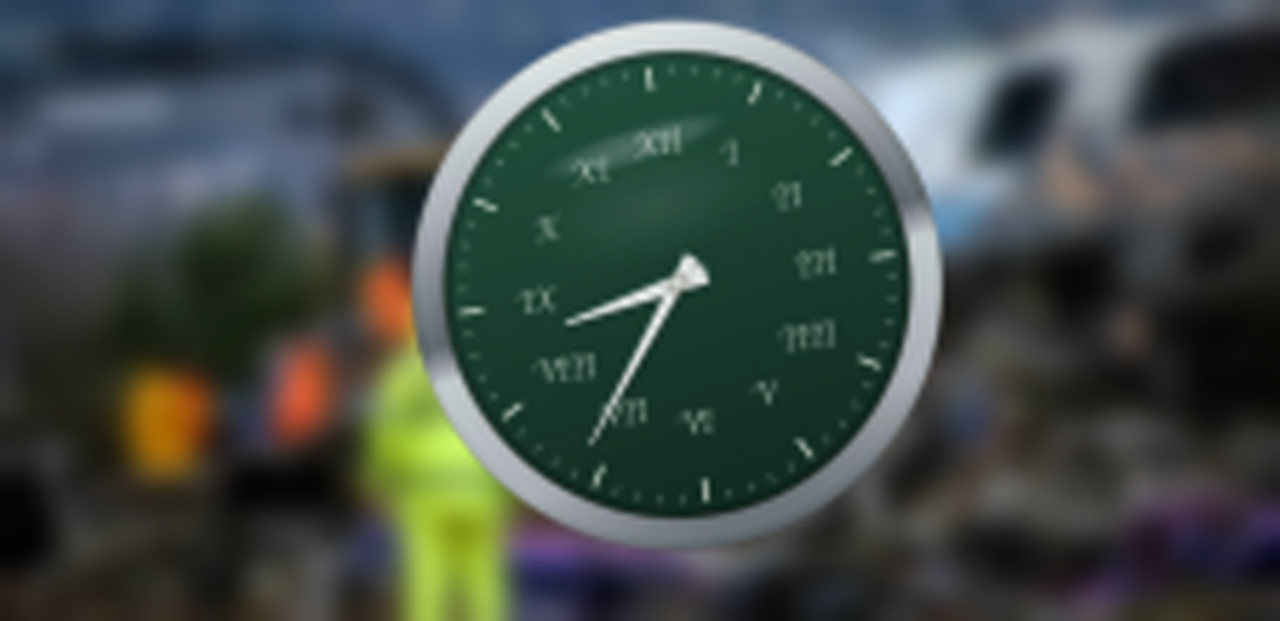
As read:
h=8 m=36
